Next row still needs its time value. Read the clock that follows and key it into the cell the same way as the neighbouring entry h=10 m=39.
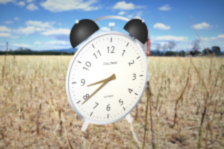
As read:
h=8 m=39
